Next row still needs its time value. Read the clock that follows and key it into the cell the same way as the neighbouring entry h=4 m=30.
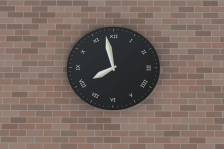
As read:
h=7 m=58
